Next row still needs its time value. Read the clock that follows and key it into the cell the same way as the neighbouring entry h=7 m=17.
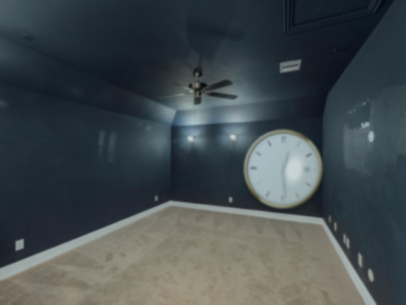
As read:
h=12 m=29
